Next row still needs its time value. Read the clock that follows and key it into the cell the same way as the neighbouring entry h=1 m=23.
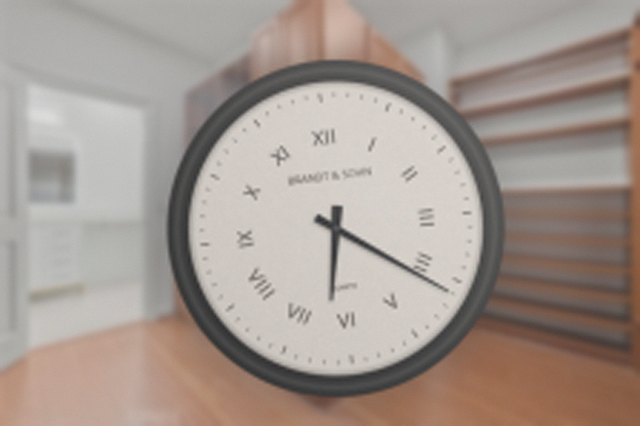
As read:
h=6 m=21
